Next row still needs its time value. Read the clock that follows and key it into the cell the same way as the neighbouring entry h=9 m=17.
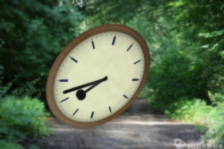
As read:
h=7 m=42
